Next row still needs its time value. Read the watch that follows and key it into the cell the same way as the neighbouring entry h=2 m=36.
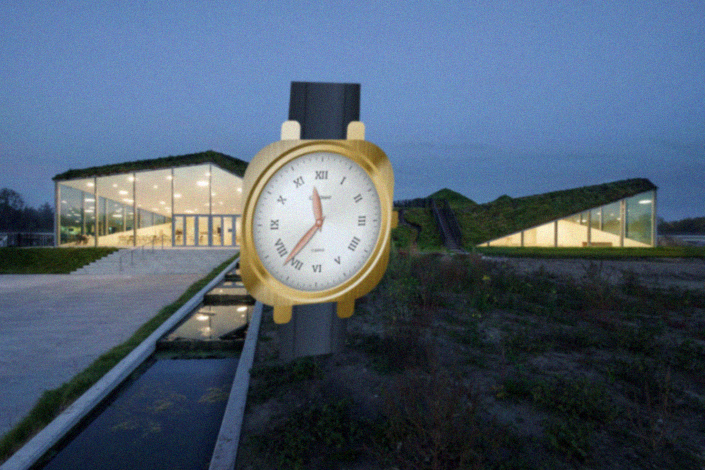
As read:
h=11 m=37
